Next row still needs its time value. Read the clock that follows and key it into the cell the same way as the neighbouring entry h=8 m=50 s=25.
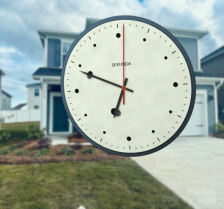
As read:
h=6 m=49 s=1
